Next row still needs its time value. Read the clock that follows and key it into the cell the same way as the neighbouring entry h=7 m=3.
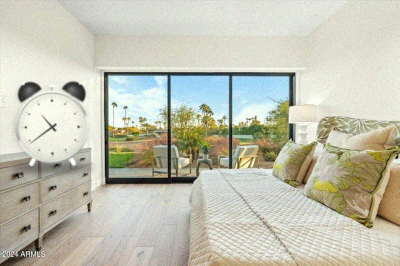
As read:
h=10 m=39
